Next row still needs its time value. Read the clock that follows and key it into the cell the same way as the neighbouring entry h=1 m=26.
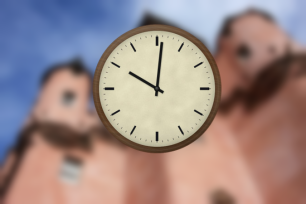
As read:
h=10 m=1
